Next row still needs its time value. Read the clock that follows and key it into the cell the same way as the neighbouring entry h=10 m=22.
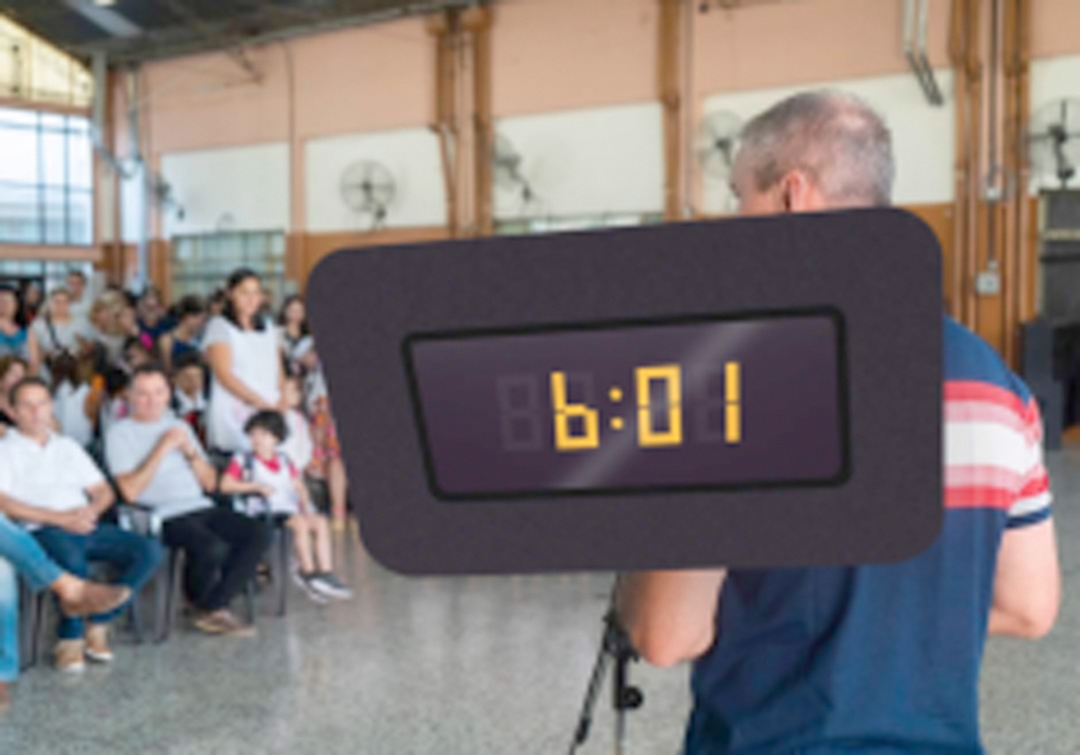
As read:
h=6 m=1
